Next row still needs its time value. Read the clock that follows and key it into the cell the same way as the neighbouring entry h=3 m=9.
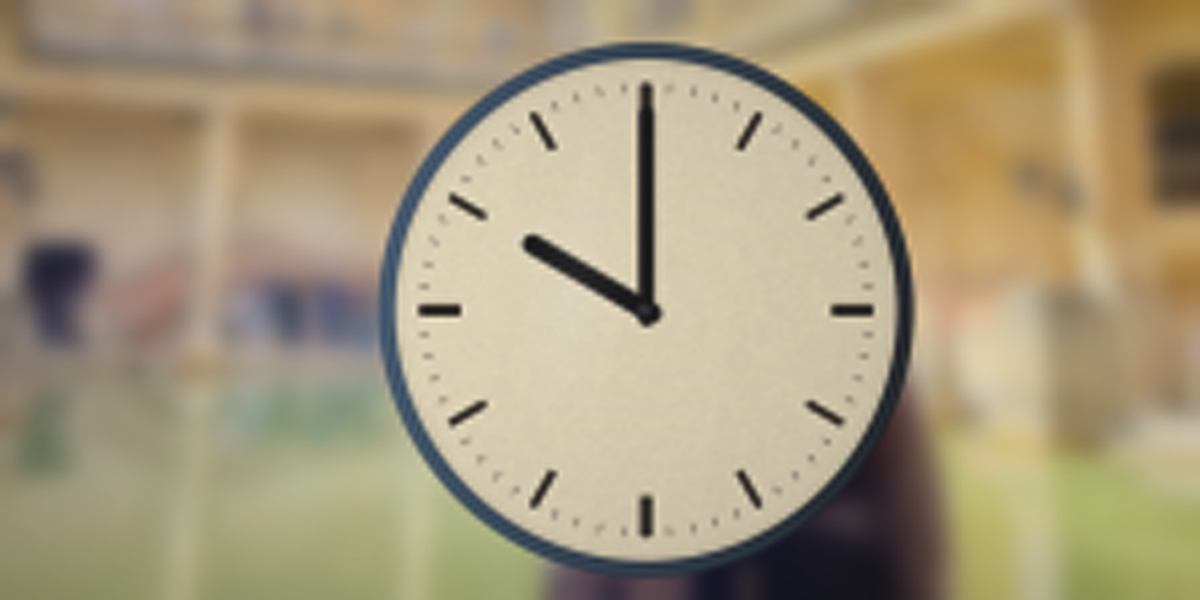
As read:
h=10 m=0
